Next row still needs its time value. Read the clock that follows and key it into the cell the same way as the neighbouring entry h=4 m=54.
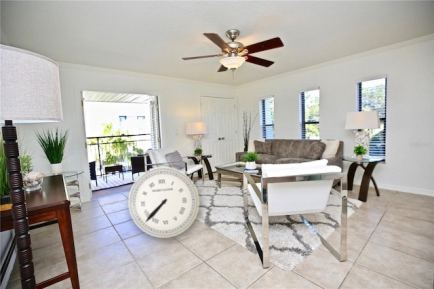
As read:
h=7 m=38
